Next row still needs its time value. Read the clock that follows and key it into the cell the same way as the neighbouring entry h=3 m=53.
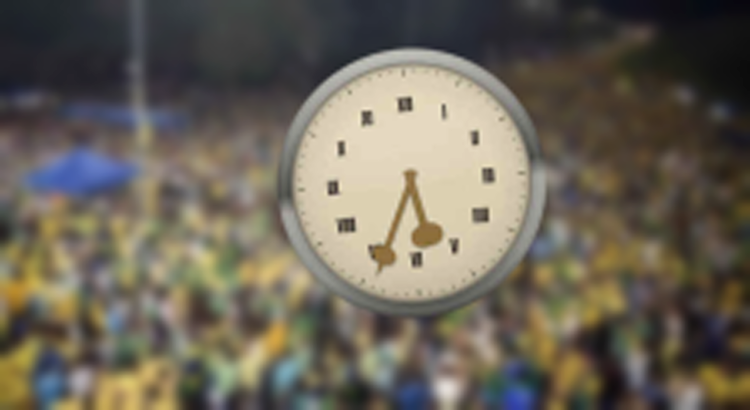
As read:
h=5 m=34
